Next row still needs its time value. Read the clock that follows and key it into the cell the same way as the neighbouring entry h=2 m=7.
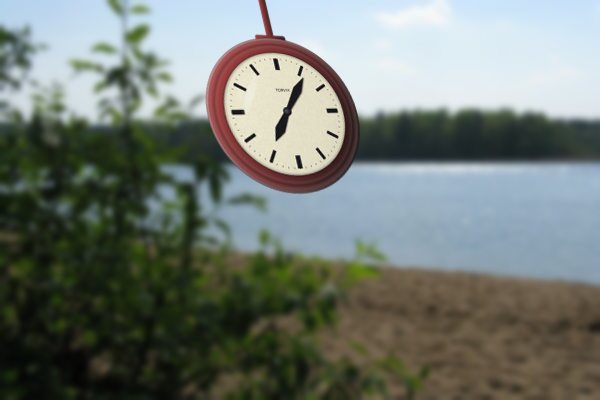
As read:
h=7 m=6
